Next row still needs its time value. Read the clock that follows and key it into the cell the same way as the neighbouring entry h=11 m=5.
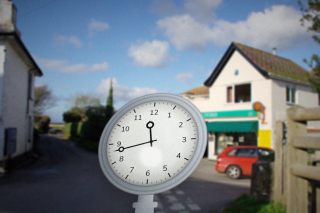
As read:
h=11 m=43
